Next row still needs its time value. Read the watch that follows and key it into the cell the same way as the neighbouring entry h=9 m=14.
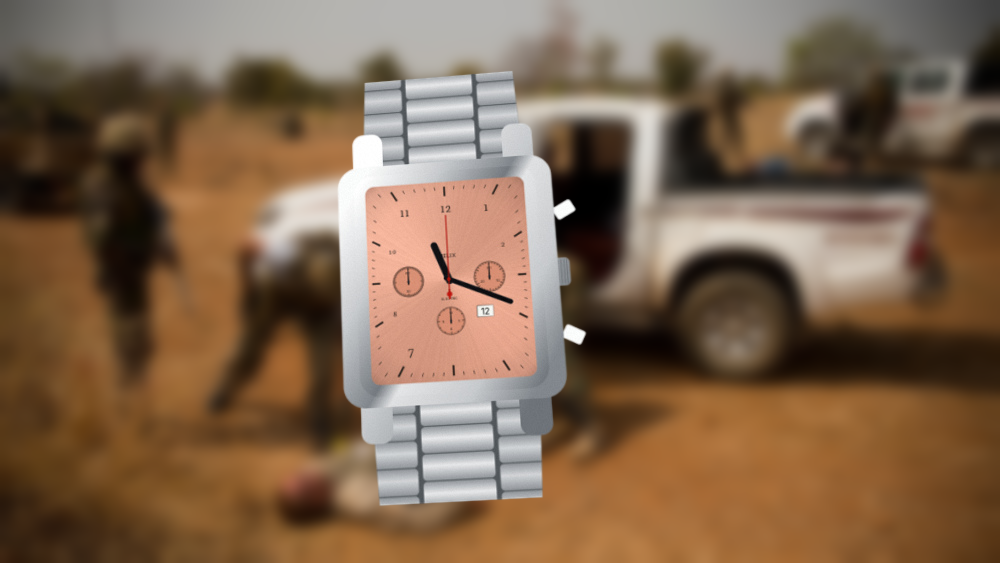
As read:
h=11 m=19
